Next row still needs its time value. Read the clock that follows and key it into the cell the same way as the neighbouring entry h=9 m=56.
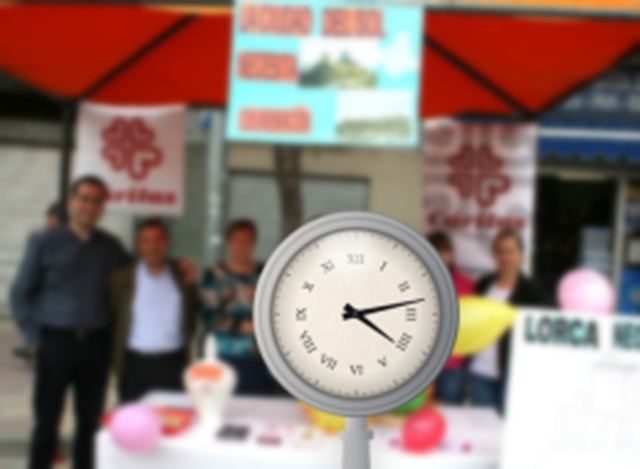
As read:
h=4 m=13
